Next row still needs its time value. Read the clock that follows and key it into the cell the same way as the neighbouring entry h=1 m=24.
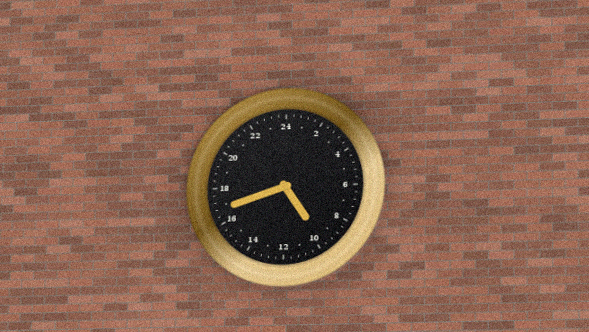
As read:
h=9 m=42
